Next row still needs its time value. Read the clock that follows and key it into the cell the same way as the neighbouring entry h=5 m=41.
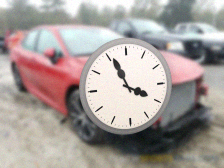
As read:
h=3 m=56
